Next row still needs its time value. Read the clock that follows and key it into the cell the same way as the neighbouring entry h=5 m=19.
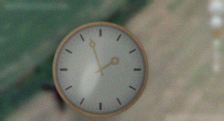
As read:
h=1 m=57
